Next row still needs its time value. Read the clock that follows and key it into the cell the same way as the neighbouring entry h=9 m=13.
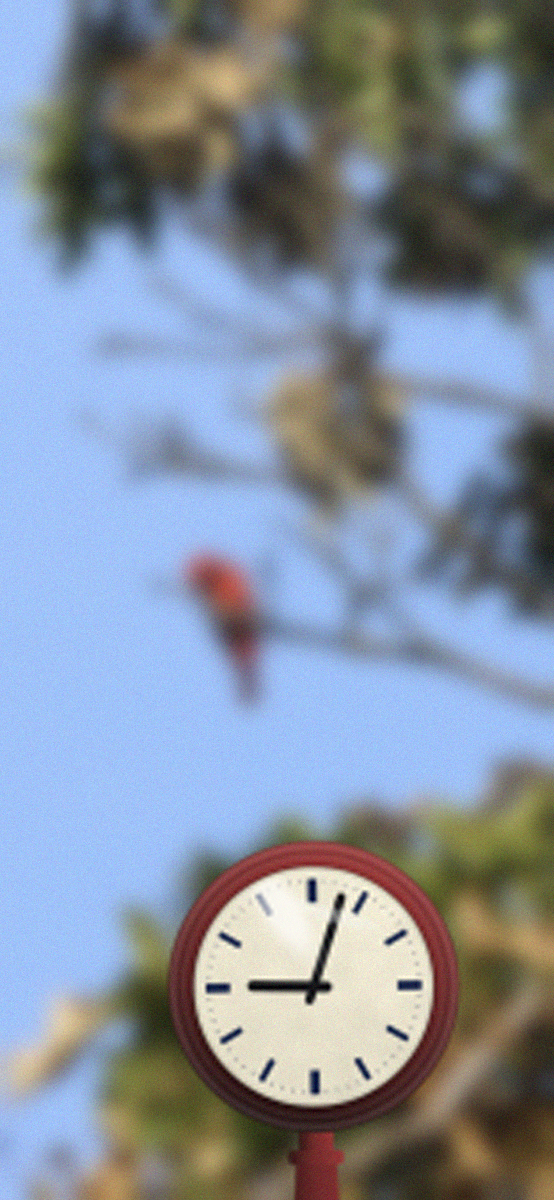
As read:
h=9 m=3
